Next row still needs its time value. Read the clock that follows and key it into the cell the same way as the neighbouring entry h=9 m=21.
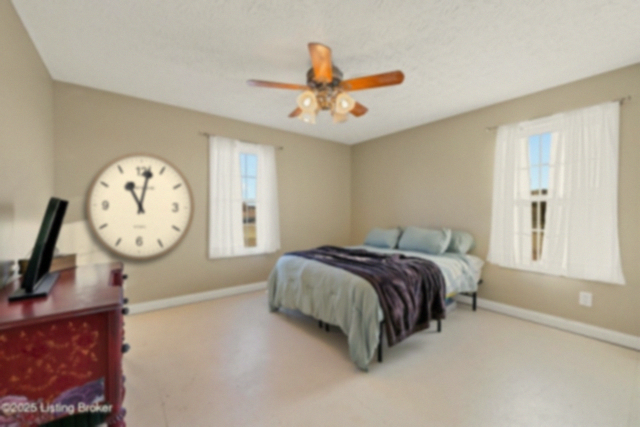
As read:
h=11 m=2
